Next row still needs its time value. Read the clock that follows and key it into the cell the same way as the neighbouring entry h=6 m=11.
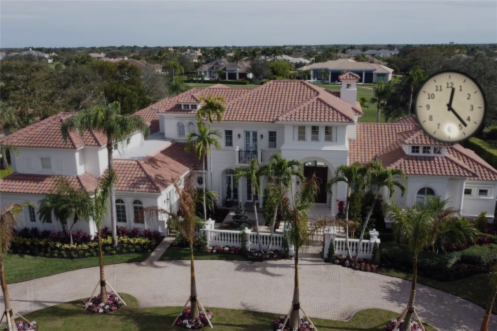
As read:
h=12 m=23
